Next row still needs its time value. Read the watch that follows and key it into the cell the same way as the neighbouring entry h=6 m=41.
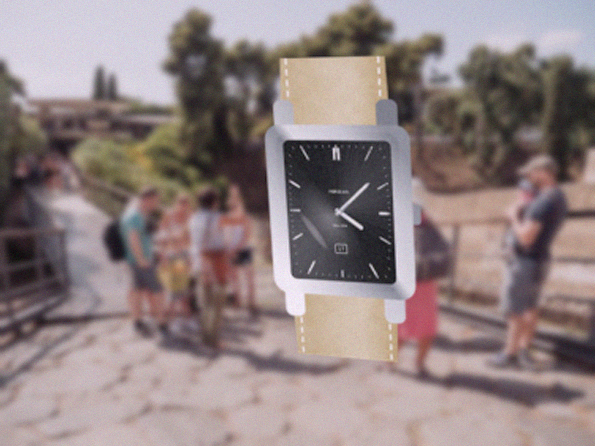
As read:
h=4 m=8
